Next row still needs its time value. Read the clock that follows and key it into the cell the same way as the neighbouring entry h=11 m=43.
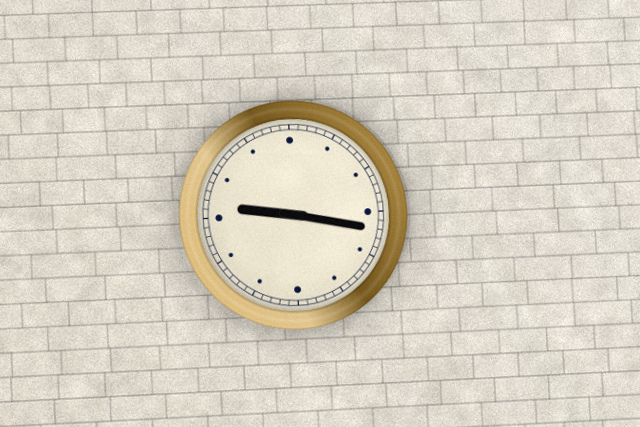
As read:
h=9 m=17
